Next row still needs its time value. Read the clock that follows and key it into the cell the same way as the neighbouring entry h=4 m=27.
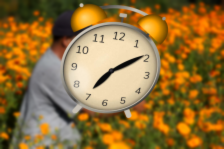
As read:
h=7 m=9
